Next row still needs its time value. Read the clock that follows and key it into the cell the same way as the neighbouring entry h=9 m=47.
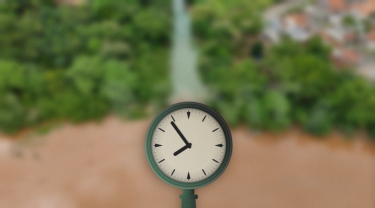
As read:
h=7 m=54
